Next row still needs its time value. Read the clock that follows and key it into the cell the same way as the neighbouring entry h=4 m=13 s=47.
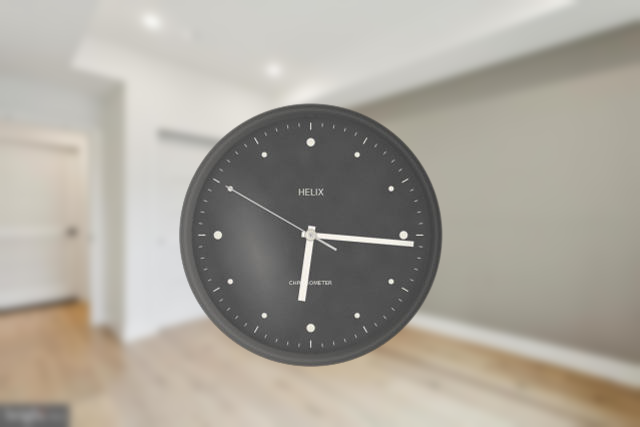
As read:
h=6 m=15 s=50
